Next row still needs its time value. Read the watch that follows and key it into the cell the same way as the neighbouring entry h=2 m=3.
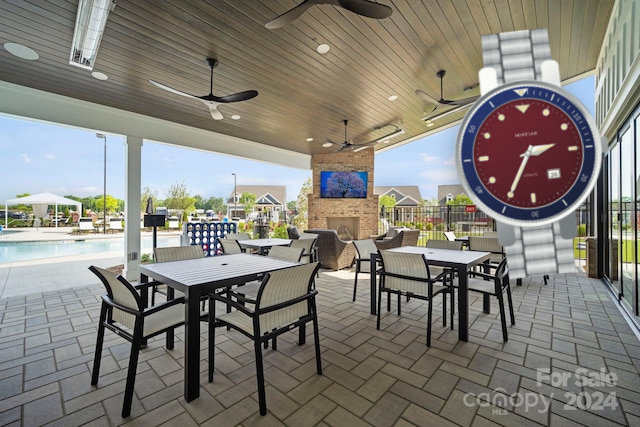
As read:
h=2 m=35
